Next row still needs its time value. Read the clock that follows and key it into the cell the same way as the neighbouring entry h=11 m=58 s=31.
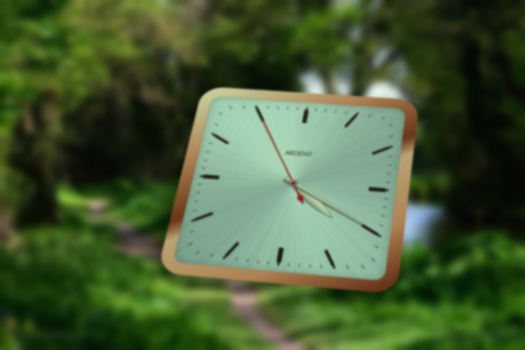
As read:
h=4 m=19 s=55
